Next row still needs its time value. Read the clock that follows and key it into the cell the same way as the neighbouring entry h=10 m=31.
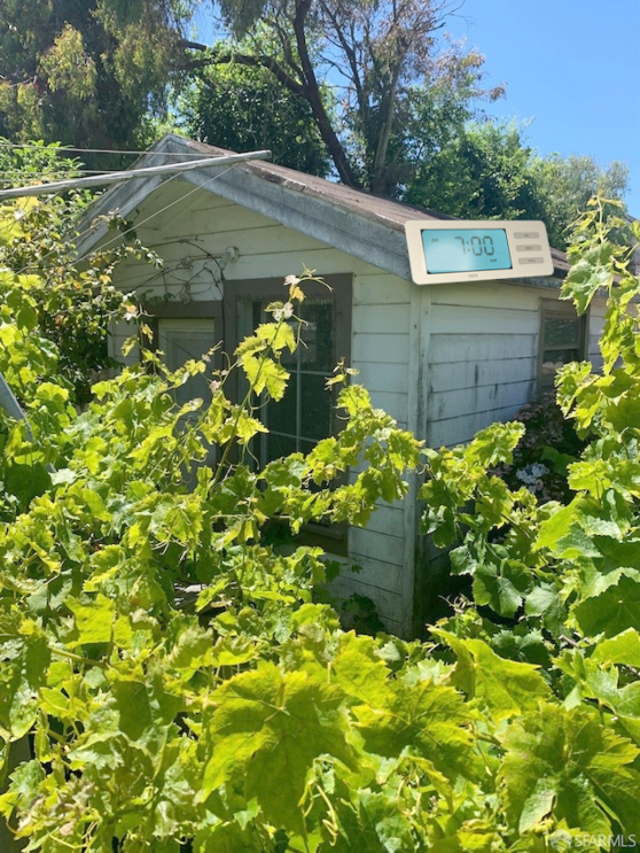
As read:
h=7 m=0
